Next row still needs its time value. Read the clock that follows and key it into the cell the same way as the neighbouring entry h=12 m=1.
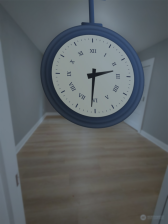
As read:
h=2 m=31
